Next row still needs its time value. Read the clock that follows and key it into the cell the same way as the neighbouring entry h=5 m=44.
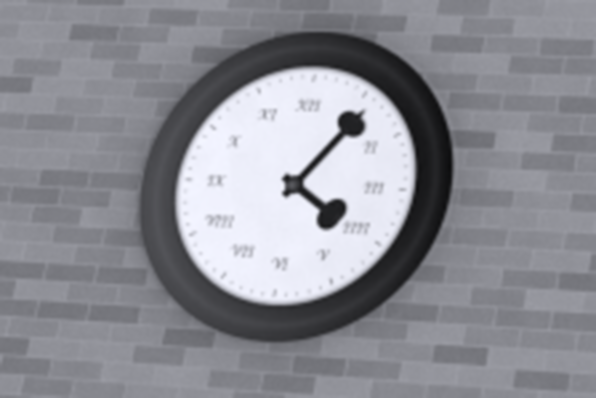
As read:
h=4 m=6
